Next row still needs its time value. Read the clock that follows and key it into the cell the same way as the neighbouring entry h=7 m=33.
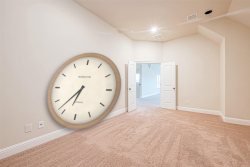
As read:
h=6 m=37
